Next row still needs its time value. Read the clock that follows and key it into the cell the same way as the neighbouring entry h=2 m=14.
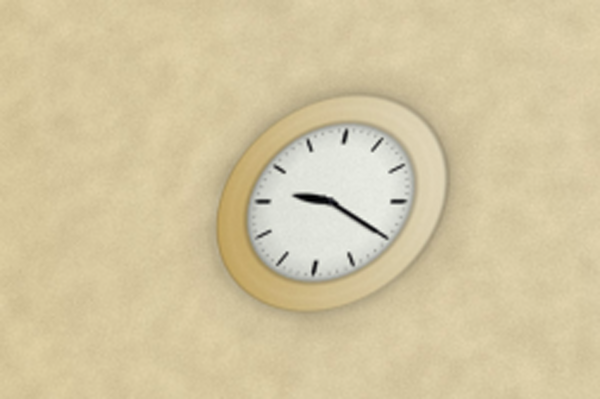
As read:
h=9 m=20
